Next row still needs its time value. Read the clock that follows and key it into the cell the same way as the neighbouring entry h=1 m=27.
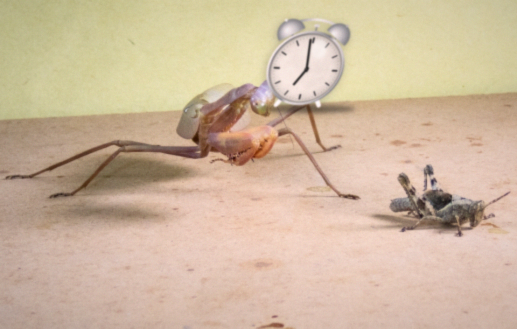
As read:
h=6 m=59
